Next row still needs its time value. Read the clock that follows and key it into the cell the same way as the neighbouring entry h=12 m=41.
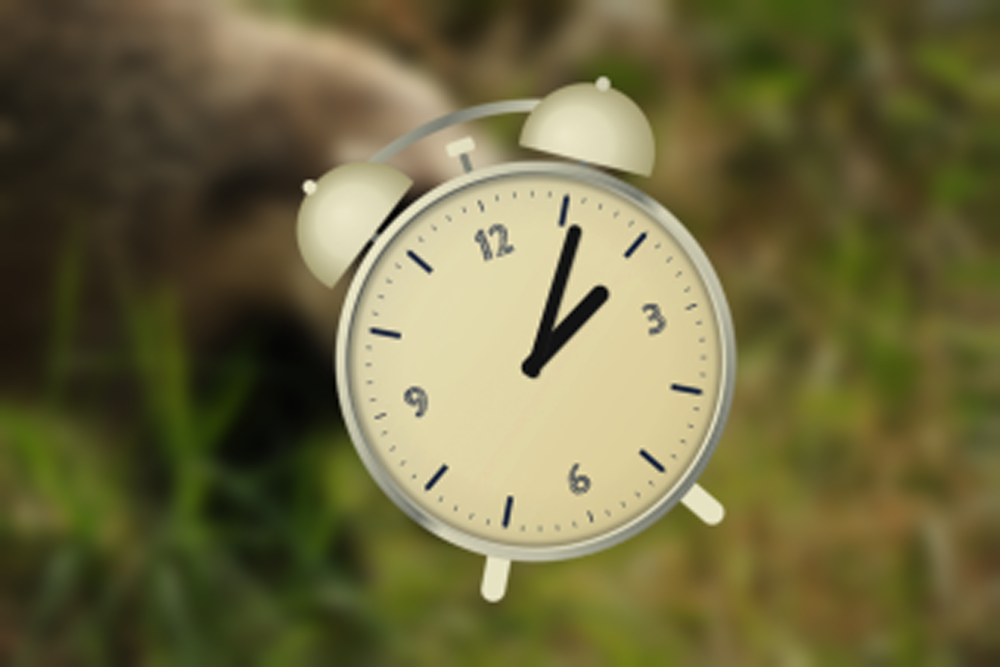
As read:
h=2 m=6
